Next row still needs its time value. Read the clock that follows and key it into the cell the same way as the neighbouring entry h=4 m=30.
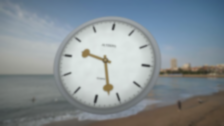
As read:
h=9 m=27
